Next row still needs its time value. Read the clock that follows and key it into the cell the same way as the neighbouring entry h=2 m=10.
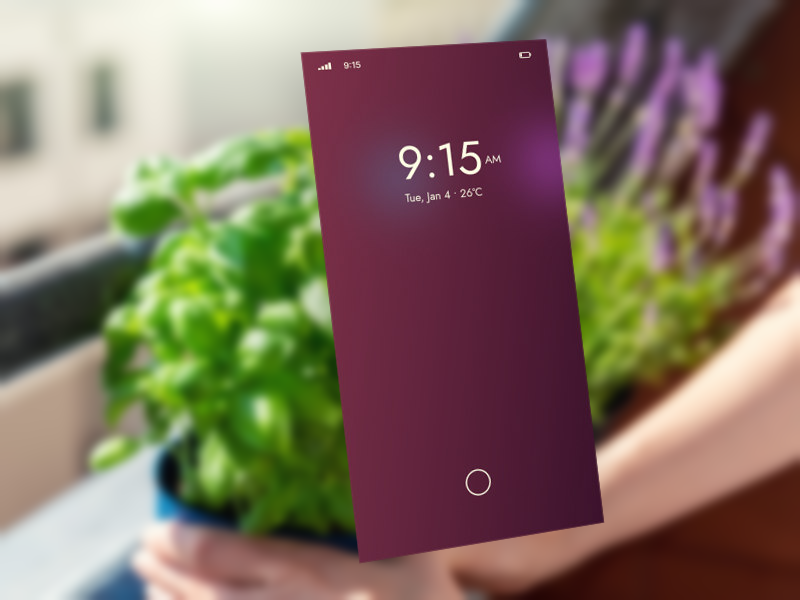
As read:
h=9 m=15
